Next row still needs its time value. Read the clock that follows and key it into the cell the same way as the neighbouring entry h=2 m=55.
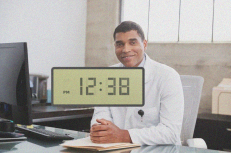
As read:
h=12 m=38
